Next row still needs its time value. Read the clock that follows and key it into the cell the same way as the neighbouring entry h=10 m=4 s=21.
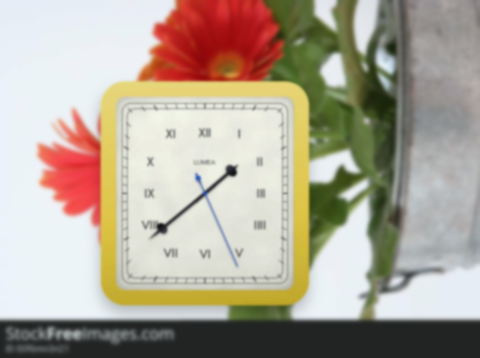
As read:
h=1 m=38 s=26
